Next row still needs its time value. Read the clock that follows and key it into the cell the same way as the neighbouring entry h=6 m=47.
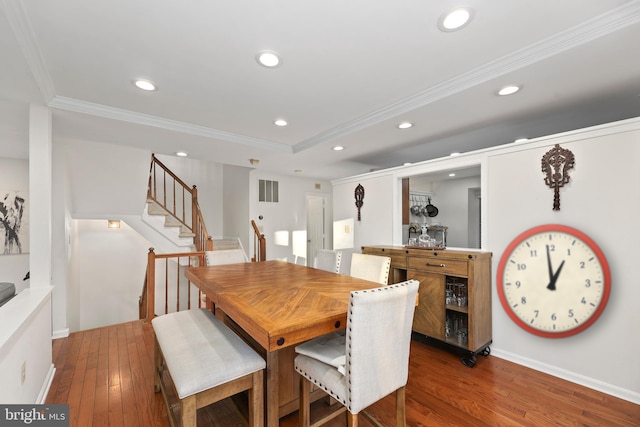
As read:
h=12 m=59
